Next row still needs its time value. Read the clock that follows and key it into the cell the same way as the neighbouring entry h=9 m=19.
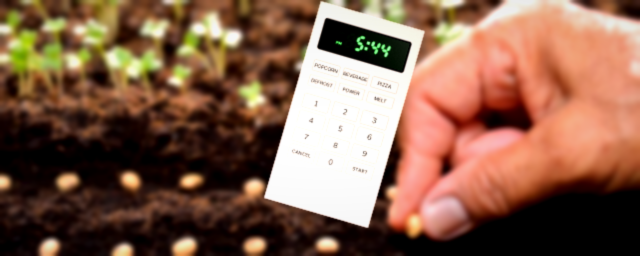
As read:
h=5 m=44
